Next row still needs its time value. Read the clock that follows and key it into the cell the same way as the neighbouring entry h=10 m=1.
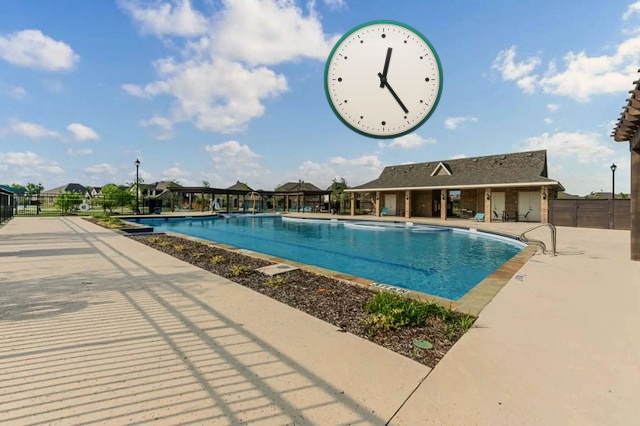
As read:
h=12 m=24
